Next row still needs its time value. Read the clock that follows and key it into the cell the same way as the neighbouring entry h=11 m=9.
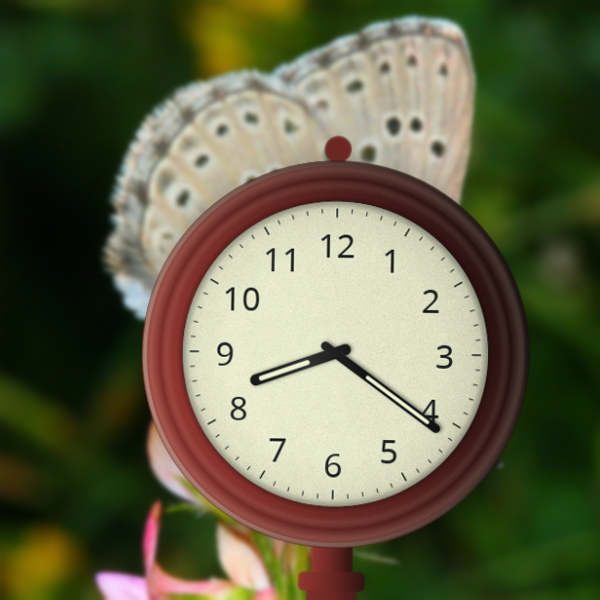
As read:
h=8 m=21
